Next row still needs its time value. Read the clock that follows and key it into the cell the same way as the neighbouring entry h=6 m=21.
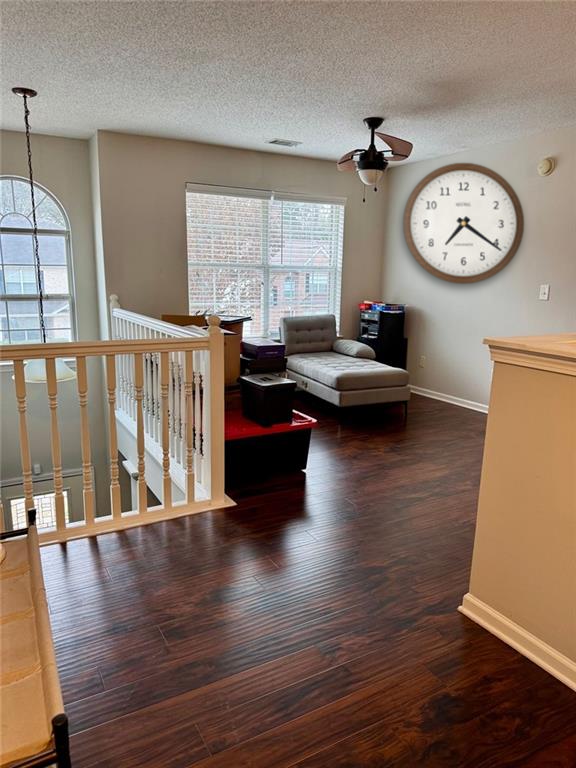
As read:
h=7 m=21
